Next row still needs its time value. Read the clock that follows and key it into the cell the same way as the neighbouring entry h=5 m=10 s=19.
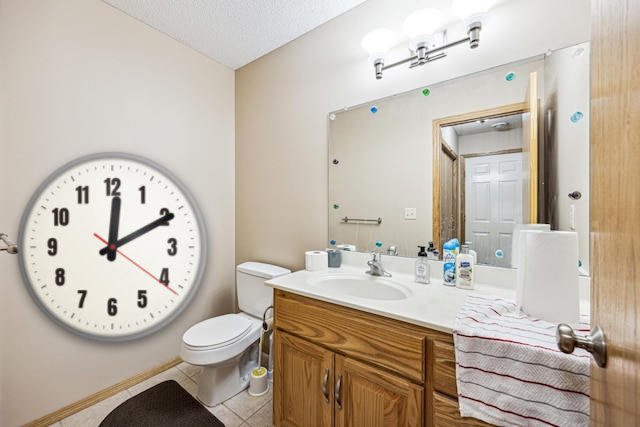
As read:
h=12 m=10 s=21
